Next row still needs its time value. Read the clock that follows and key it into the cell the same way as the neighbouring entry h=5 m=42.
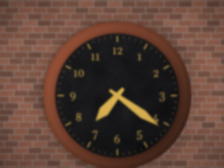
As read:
h=7 m=21
